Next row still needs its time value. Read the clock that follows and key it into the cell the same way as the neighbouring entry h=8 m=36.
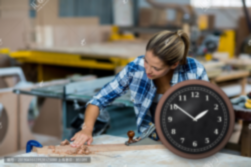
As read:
h=1 m=51
